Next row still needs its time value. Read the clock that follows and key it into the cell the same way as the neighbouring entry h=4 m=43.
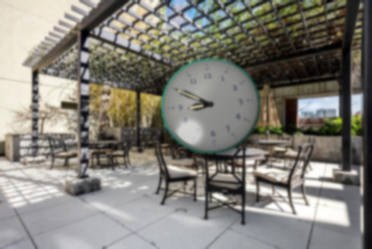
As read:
h=8 m=50
